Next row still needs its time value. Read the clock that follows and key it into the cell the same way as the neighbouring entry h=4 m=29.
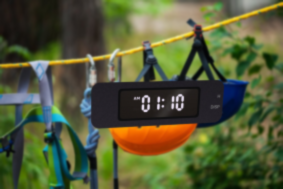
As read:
h=1 m=10
